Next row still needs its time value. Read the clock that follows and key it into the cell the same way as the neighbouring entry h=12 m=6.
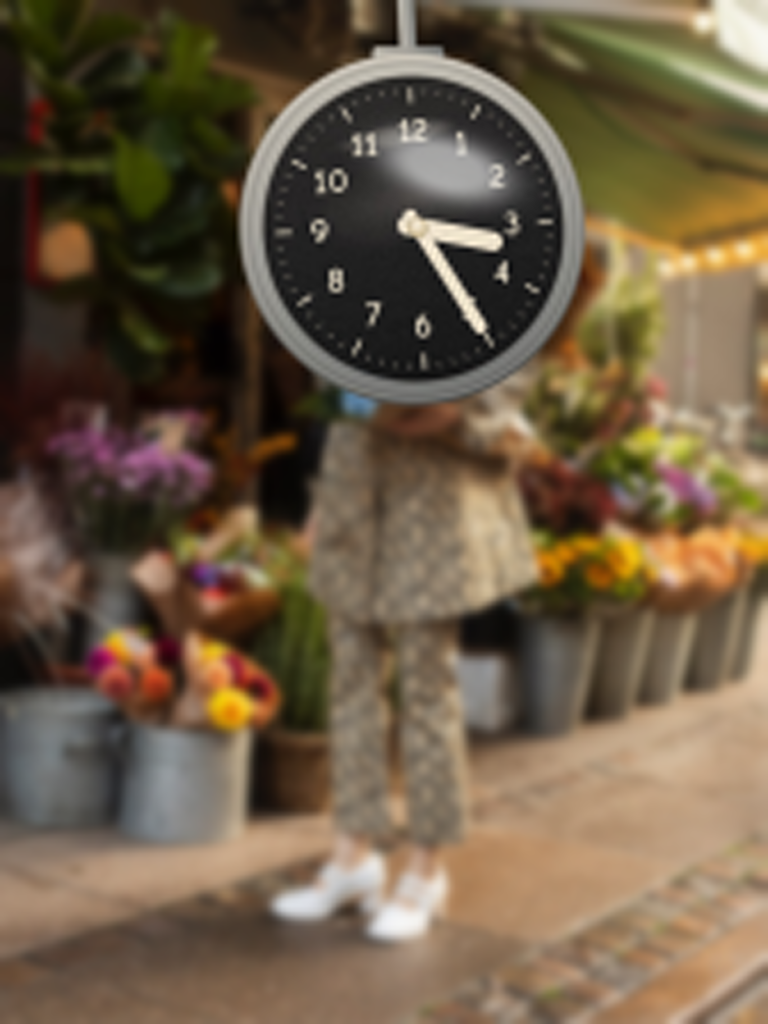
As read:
h=3 m=25
